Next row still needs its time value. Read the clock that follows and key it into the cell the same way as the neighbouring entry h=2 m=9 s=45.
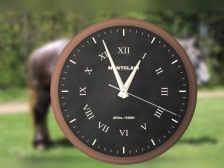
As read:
h=12 m=56 s=19
